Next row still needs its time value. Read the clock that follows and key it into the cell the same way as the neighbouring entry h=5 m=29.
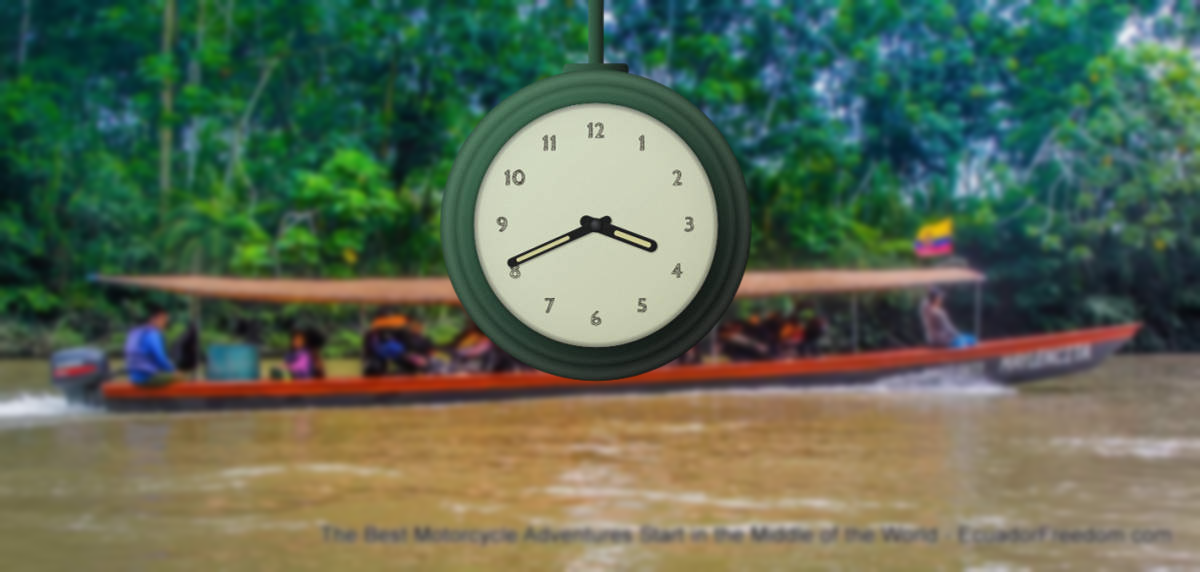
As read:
h=3 m=41
